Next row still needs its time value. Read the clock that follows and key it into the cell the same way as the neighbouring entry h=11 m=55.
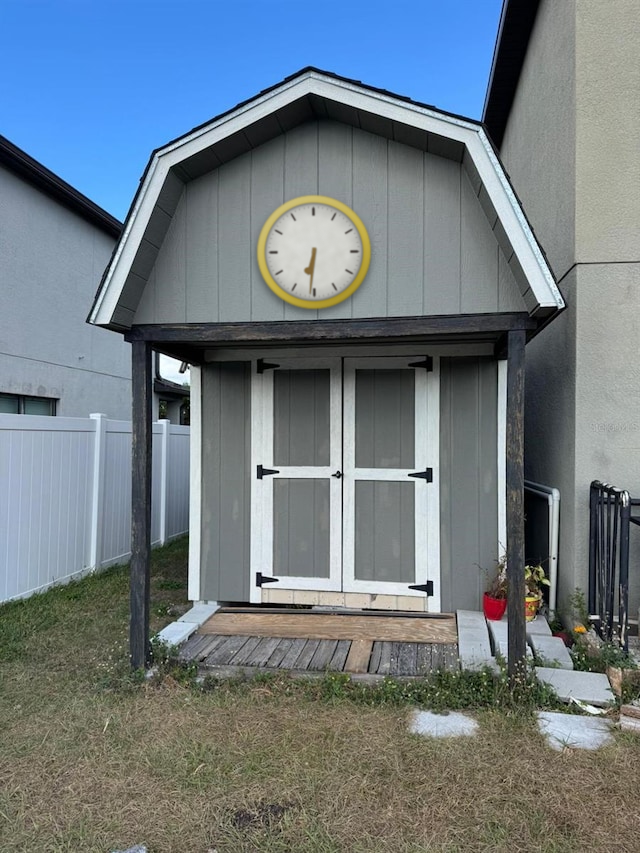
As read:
h=6 m=31
